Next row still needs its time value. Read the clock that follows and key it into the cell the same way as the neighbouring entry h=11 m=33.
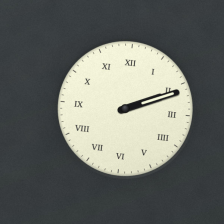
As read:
h=2 m=11
